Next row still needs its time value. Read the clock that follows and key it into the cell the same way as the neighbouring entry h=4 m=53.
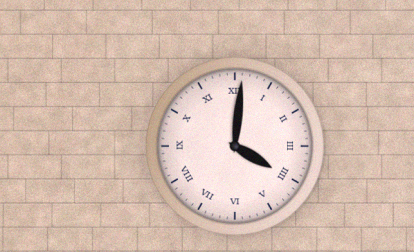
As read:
h=4 m=1
